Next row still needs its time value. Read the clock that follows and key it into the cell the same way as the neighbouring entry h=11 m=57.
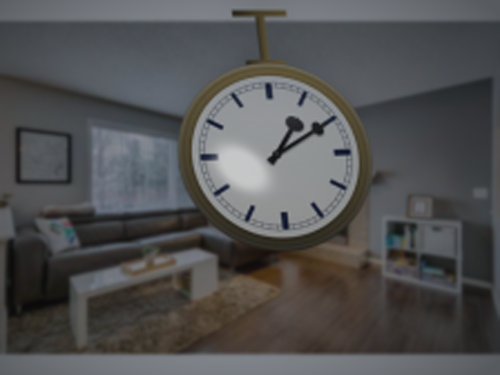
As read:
h=1 m=10
